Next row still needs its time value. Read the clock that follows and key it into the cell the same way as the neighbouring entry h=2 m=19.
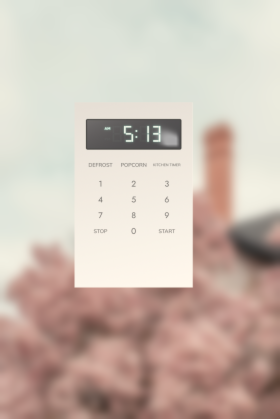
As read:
h=5 m=13
